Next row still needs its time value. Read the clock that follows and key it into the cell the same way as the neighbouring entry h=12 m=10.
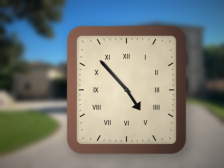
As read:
h=4 m=53
